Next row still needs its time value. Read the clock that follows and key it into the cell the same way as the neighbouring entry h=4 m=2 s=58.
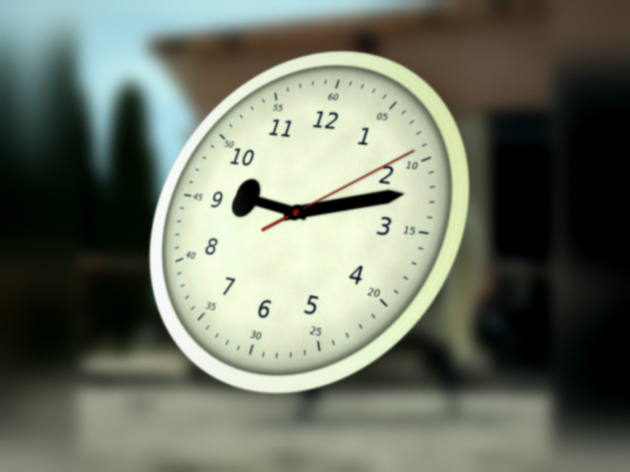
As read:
h=9 m=12 s=9
